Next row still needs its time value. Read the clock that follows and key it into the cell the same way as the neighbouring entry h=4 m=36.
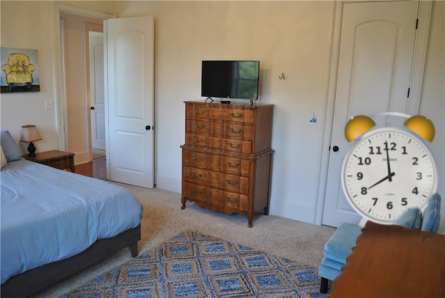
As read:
h=7 m=59
